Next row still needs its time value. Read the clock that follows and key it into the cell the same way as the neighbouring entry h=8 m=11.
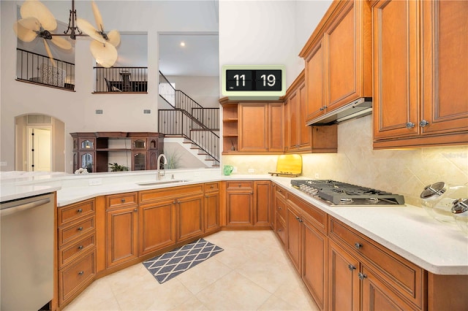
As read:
h=11 m=19
